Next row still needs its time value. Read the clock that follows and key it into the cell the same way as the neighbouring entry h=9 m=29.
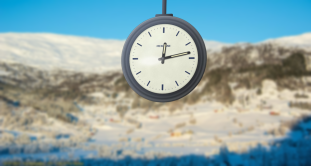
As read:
h=12 m=13
